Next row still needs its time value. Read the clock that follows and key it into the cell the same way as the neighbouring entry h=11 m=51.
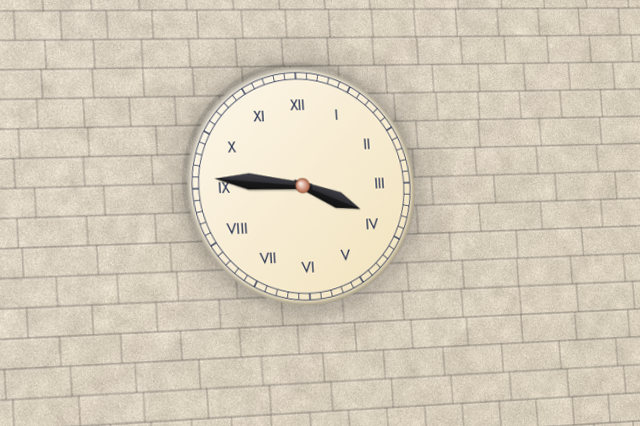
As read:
h=3 m=46
